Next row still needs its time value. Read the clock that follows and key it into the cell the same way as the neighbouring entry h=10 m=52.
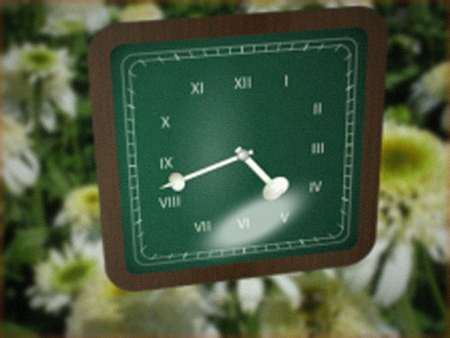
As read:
h=4 m=42
